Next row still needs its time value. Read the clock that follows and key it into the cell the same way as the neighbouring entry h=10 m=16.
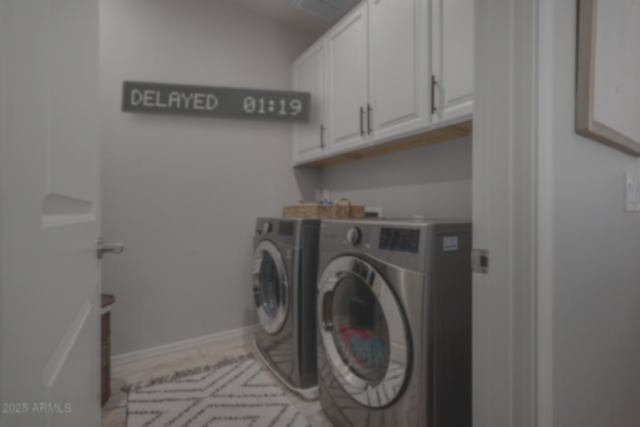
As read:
h=1 m=19
